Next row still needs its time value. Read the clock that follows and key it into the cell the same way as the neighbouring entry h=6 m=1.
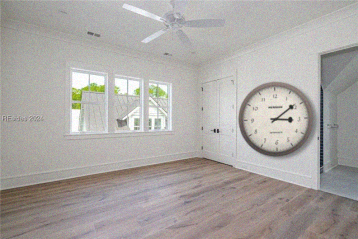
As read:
h=3 m=9
